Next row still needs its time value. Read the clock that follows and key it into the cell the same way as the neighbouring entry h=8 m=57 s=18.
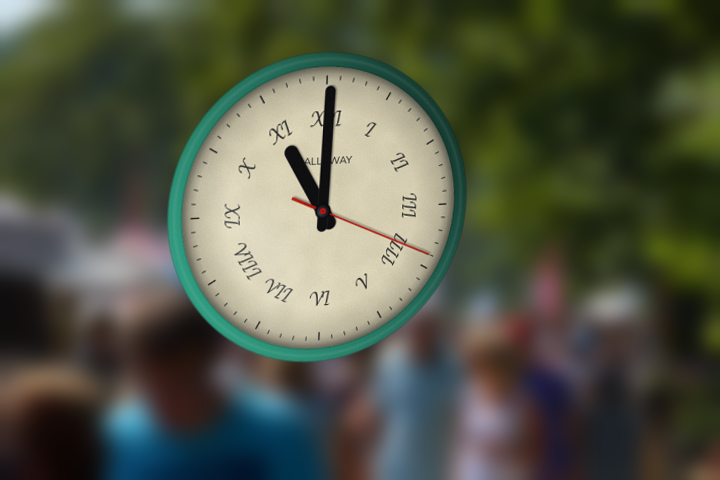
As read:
h=11 m=0 s=19
